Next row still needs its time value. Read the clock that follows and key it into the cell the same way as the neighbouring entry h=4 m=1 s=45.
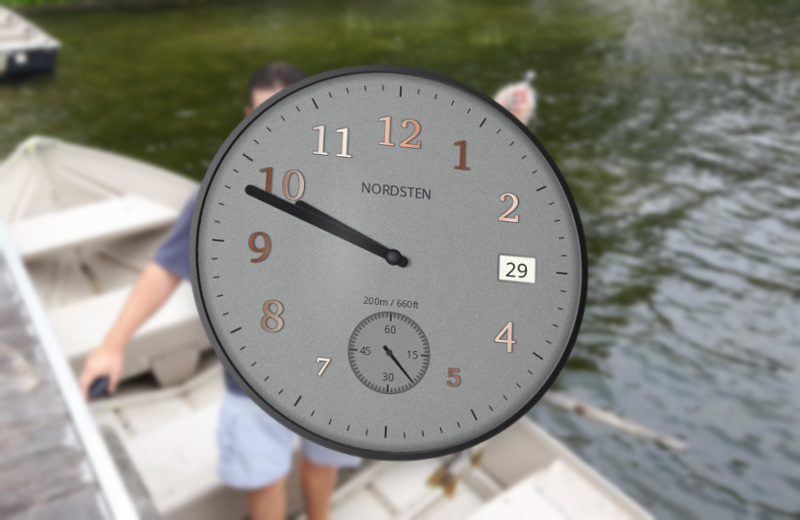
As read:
h=9 m=48 s=23
